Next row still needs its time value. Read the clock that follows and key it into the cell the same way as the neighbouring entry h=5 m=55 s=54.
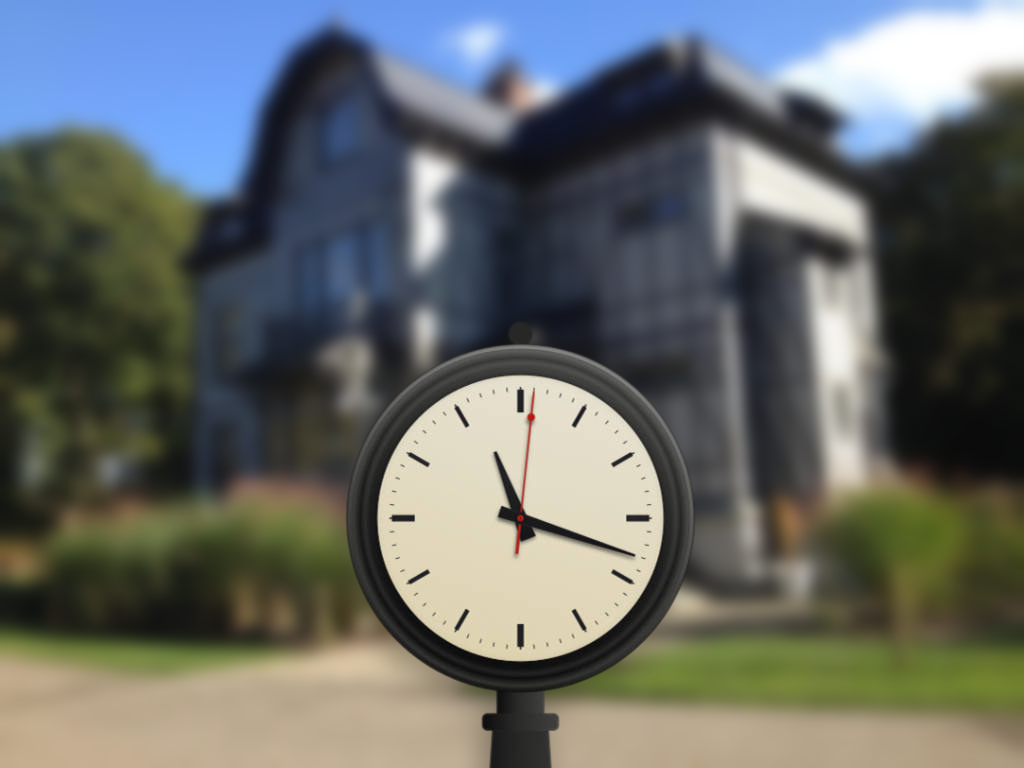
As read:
h=11 m=18 s=1
